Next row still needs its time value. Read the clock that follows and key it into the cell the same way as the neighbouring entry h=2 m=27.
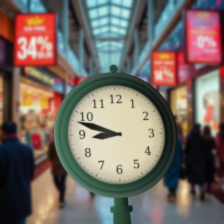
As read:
h=8 m=48
